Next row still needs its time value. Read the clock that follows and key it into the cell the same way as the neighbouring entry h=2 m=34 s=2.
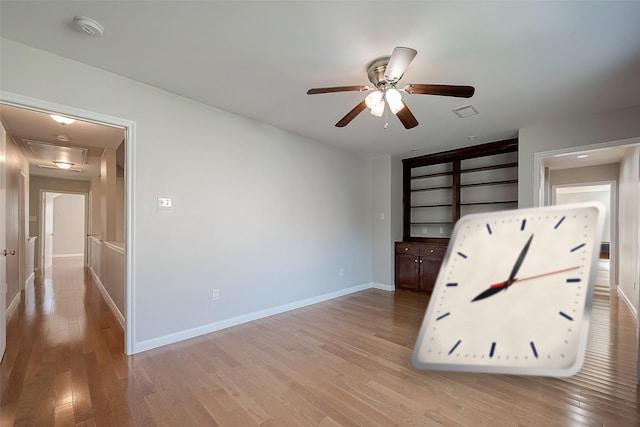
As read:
h=8 m=2 s=13
